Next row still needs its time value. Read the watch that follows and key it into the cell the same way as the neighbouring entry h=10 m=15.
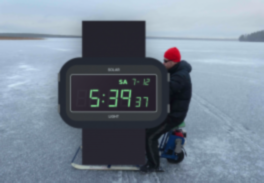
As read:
h=5 m=39
